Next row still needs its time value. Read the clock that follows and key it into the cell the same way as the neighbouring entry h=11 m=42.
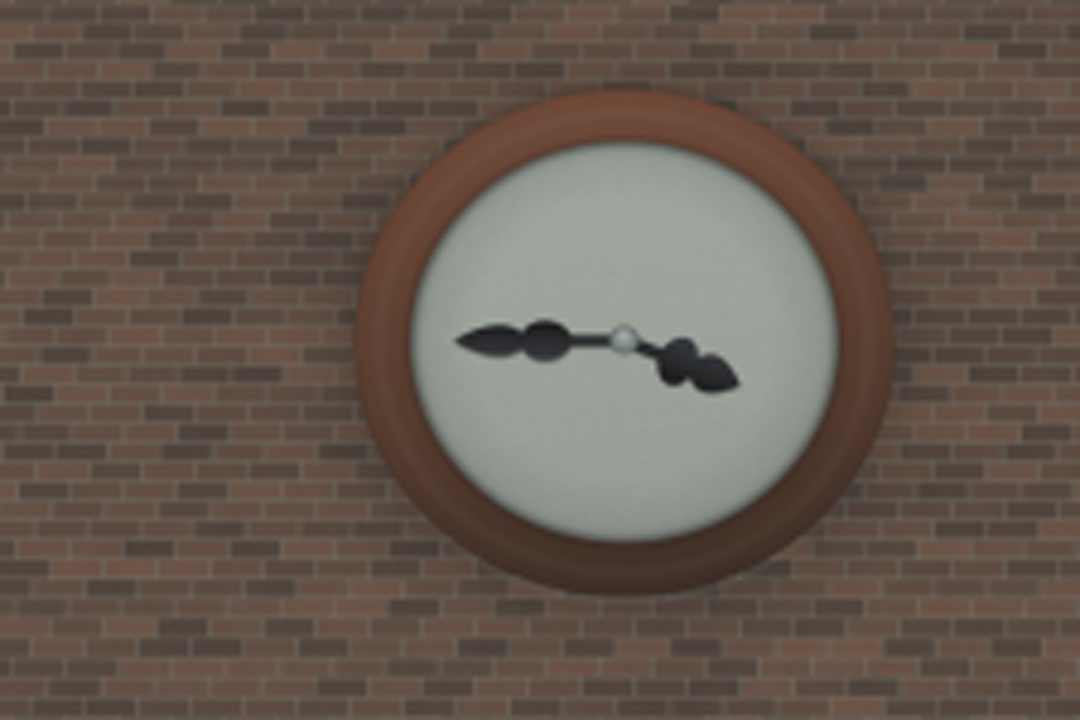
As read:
h=3 m=45
